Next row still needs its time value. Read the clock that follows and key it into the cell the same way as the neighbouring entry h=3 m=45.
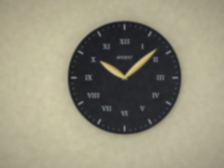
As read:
h=10 m=8
